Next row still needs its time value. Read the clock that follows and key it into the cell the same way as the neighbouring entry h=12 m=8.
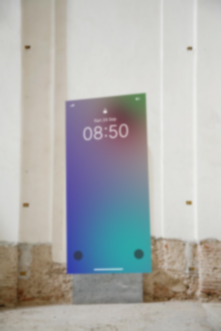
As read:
h=8 m=50
